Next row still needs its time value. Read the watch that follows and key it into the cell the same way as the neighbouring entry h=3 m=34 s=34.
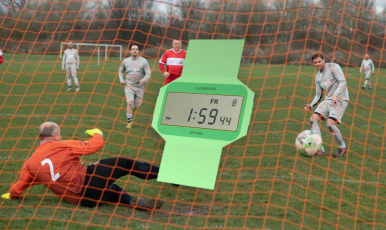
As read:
h=1 m=59 s=44
